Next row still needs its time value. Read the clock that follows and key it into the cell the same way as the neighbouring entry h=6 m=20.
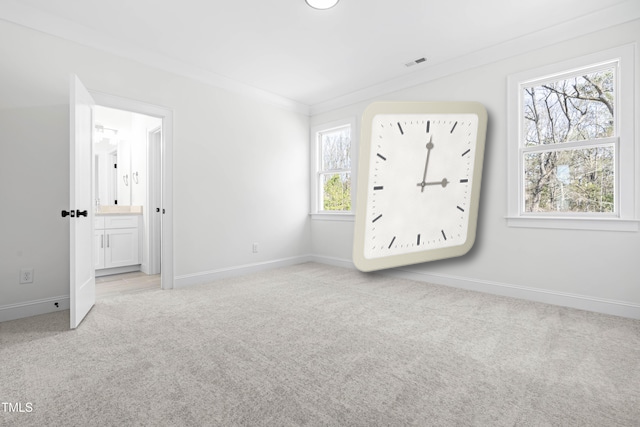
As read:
h=3 m=1
